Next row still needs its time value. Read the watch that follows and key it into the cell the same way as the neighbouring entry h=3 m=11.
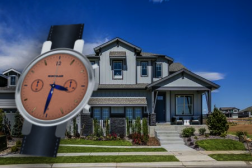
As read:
h=3 m=31
